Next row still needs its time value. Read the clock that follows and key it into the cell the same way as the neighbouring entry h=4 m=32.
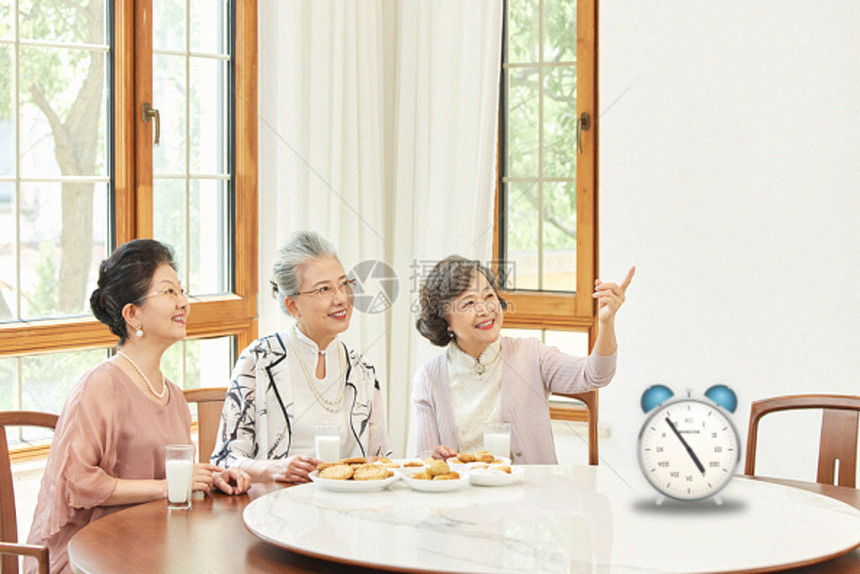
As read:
h=4 m=54
